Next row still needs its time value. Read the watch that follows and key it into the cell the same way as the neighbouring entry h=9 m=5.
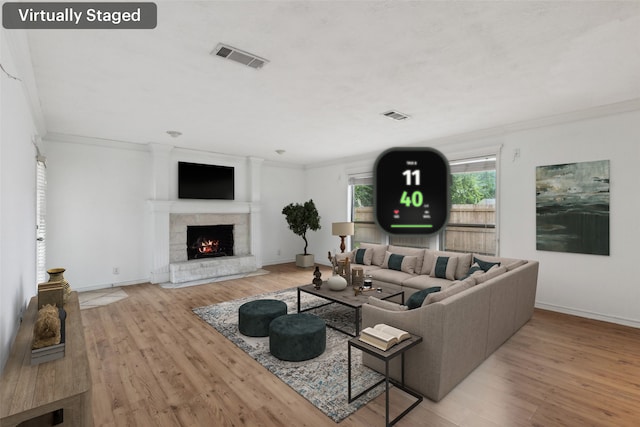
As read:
h=11 m=40
